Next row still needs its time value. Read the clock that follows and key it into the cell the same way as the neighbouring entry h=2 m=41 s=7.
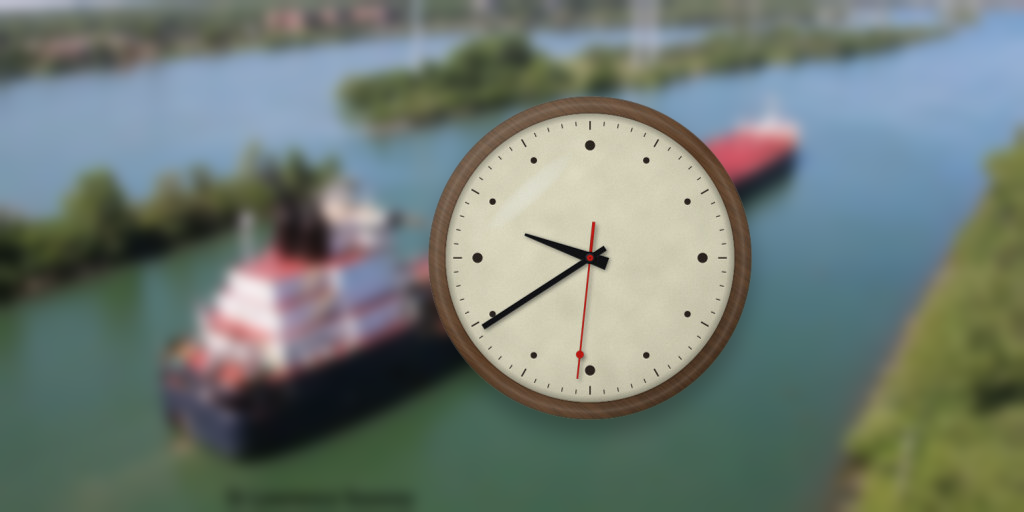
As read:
h=9 m=39 s=31
